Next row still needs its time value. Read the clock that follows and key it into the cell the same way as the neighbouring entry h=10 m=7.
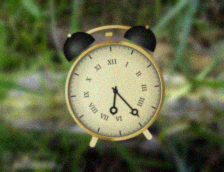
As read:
h=6 m=24
